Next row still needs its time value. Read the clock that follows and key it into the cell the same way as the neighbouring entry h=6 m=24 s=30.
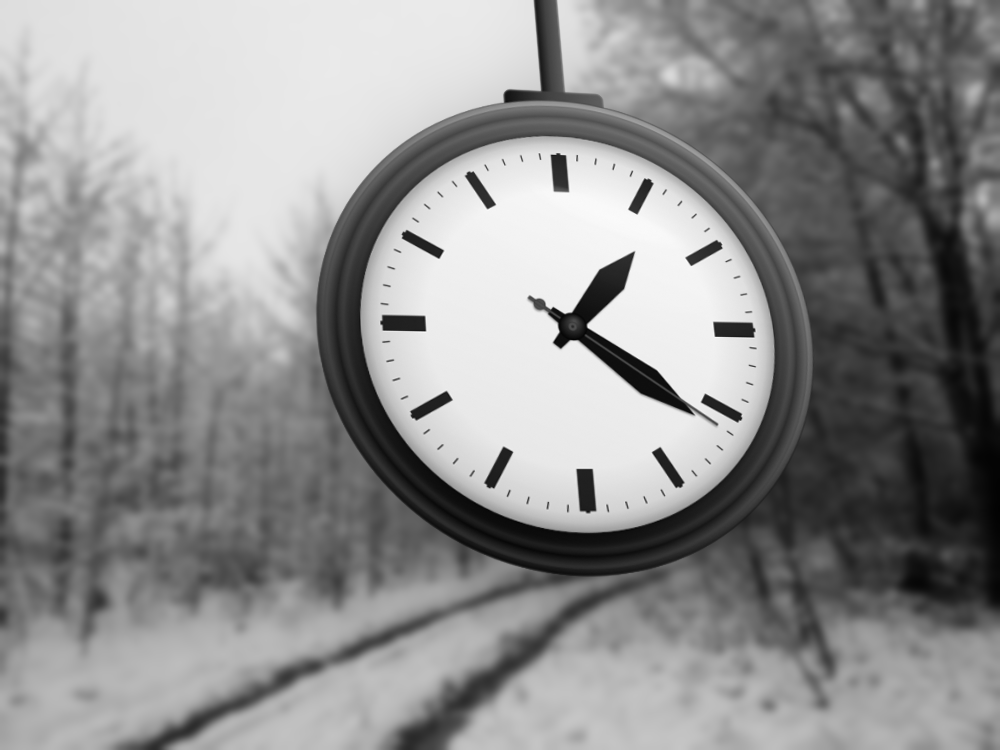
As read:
h=1 m=21 s=21
